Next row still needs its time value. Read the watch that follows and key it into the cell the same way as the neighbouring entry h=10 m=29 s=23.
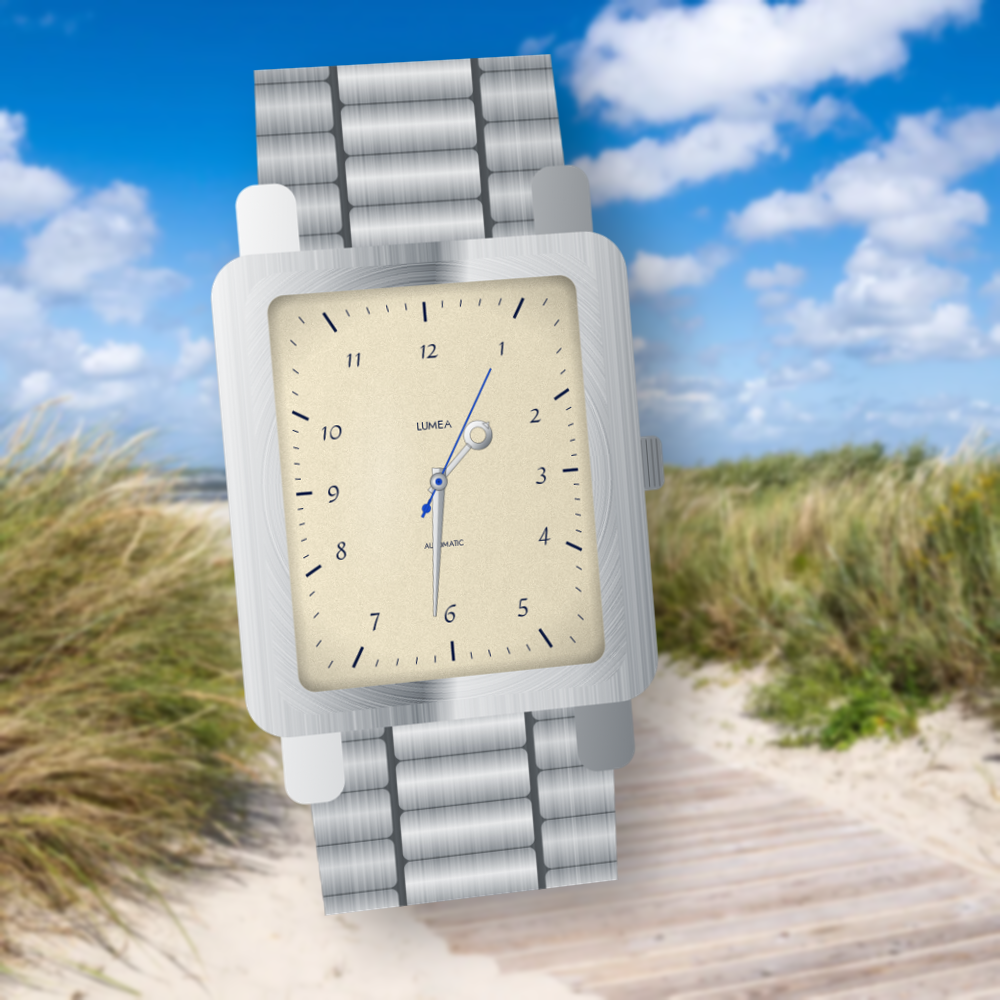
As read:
h=1 m=31 s=5
